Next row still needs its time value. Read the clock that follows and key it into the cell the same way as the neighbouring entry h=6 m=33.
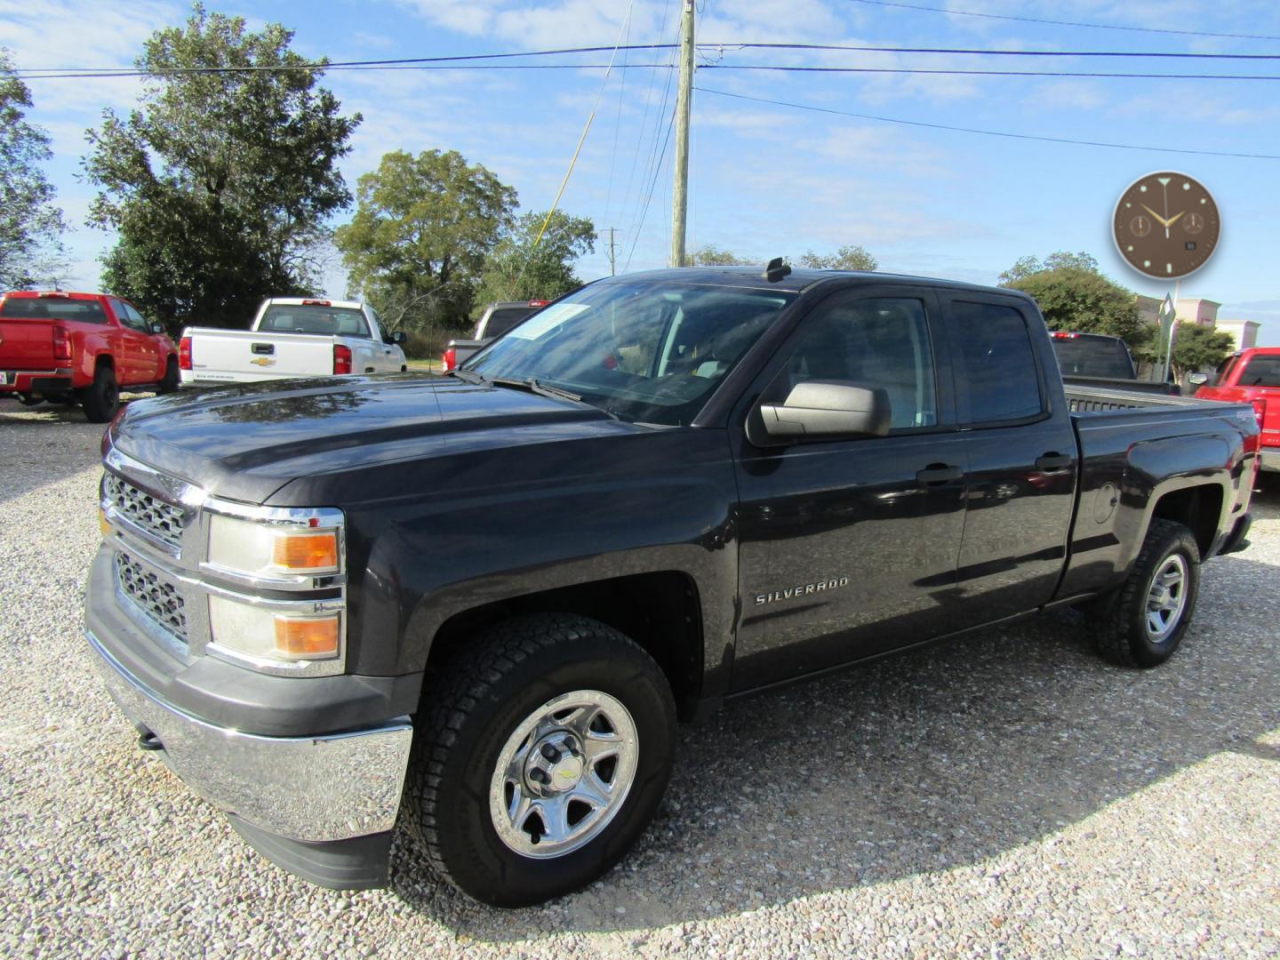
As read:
h=1 m=52
